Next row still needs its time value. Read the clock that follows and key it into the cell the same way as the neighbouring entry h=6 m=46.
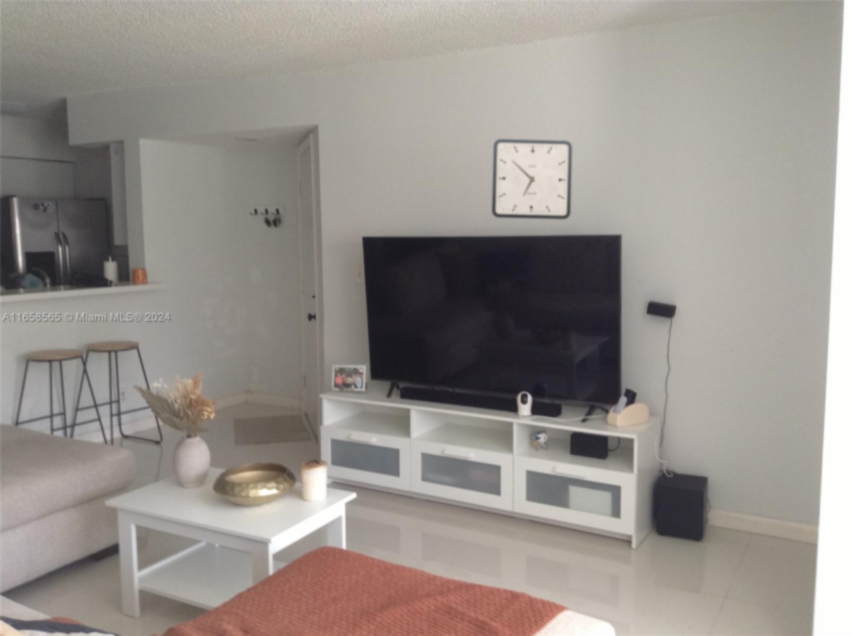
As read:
h=6 m=52
